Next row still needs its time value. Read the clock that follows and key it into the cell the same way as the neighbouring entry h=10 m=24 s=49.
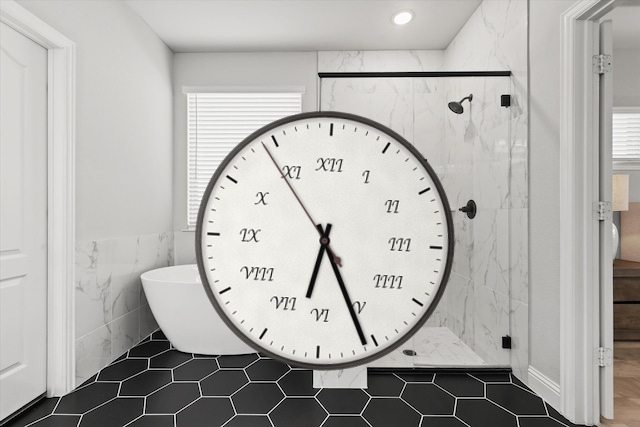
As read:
h=6 m=25 s=54
